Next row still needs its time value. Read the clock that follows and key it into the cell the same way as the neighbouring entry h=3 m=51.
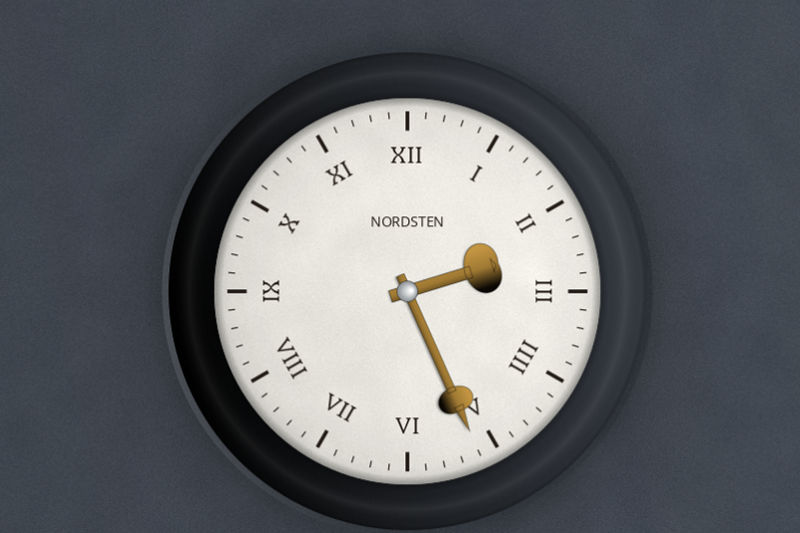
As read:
h=2 m=26
